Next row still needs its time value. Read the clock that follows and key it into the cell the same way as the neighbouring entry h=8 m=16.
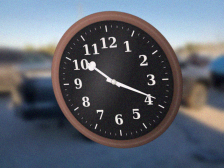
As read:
h=10 m=19
